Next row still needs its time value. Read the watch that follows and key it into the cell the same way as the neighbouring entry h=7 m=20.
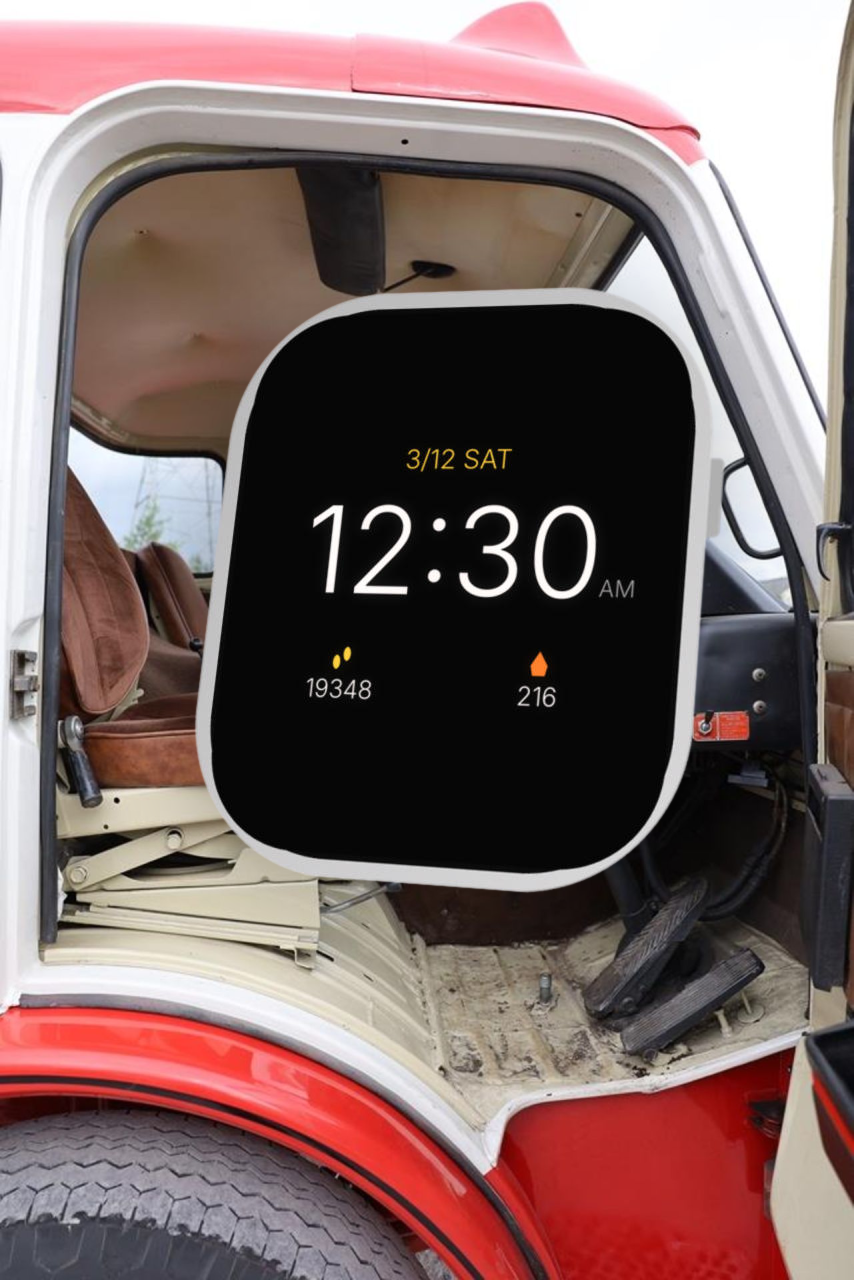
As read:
h=12 m=30
